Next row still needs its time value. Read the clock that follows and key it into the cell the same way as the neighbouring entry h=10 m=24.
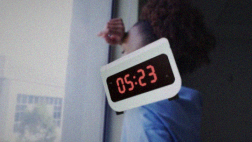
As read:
h=5 m=23
